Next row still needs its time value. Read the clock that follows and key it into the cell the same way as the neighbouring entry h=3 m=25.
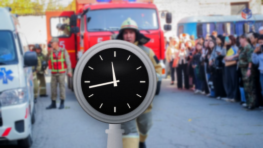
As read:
h=11 m=43
